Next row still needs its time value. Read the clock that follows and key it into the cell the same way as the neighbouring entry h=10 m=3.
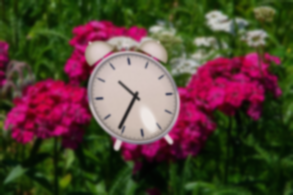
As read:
h=10 m=36
